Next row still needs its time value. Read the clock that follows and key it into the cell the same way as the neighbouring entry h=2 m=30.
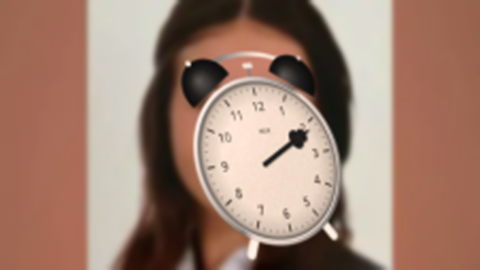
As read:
h=2 m=11
